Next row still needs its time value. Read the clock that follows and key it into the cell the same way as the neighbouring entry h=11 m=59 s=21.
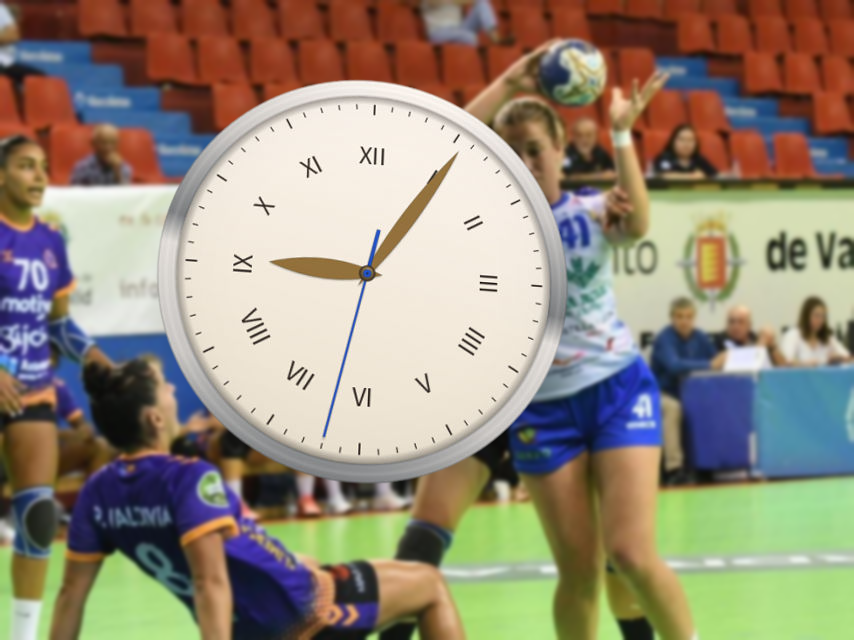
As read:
h=9 m=5 s=32
